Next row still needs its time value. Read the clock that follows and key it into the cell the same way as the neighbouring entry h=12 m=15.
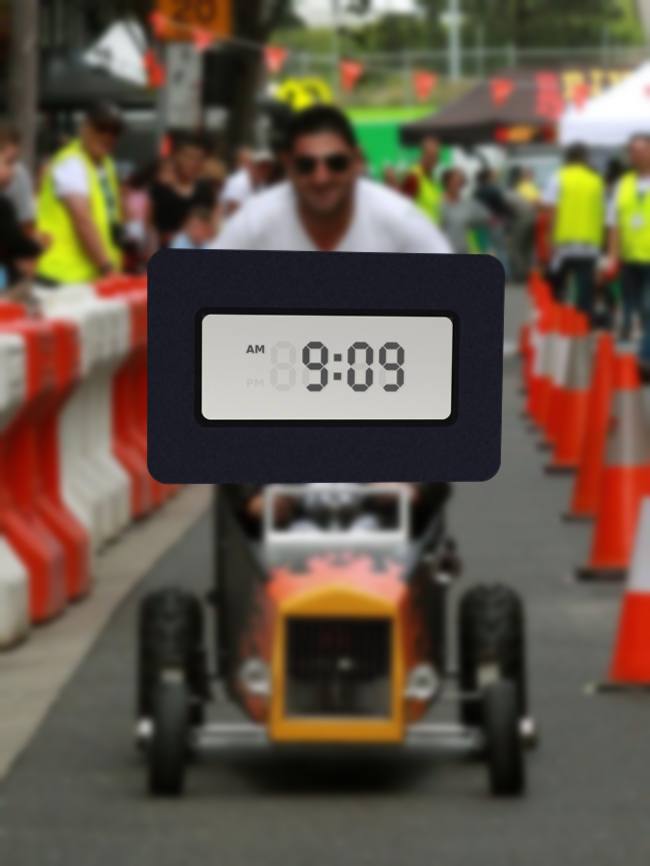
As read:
h=9 m=9
